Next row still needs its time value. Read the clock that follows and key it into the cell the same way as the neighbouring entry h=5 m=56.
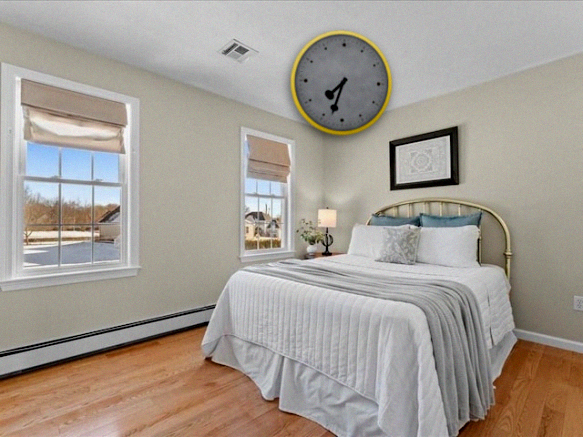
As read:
h=7 m=33
